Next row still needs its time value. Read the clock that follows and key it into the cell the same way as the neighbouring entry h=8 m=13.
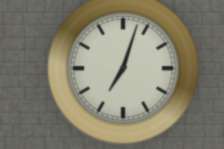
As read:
h=7 m=3
